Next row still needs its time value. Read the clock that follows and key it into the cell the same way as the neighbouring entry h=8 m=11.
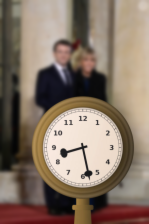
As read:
h=8 m=28
